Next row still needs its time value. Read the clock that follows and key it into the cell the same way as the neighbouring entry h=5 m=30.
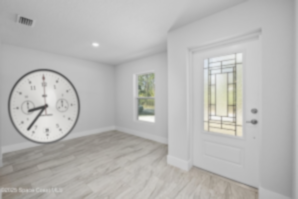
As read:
h=8 m=37
